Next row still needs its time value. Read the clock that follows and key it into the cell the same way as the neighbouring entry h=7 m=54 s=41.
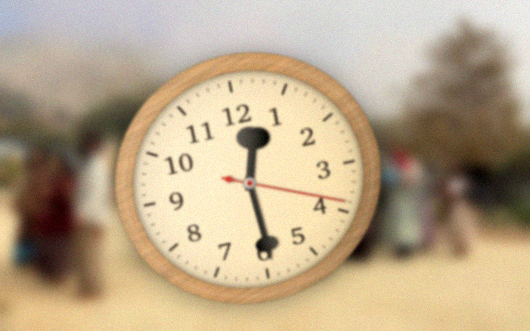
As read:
h=12 m=29 s=19
